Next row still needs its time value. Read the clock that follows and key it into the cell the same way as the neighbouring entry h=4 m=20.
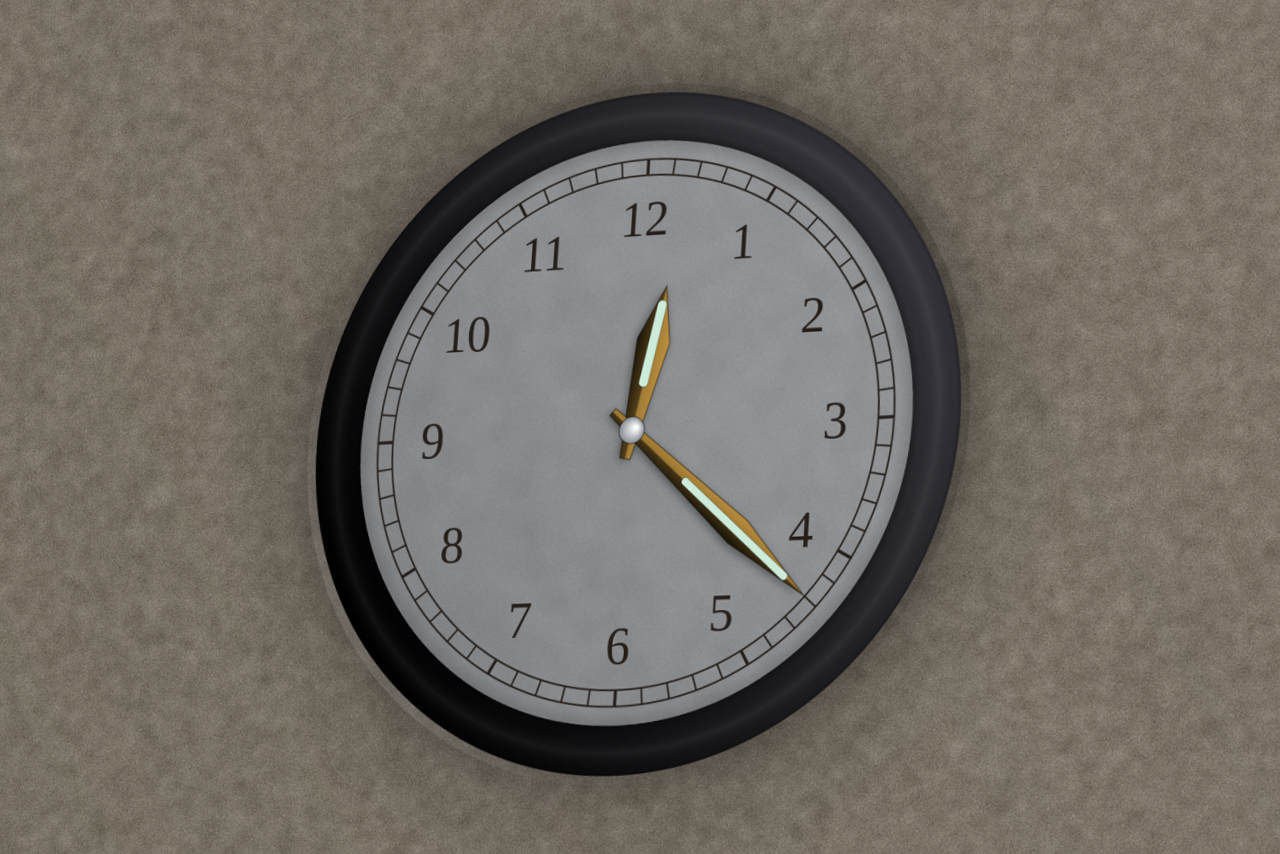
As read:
h=12 m=22
